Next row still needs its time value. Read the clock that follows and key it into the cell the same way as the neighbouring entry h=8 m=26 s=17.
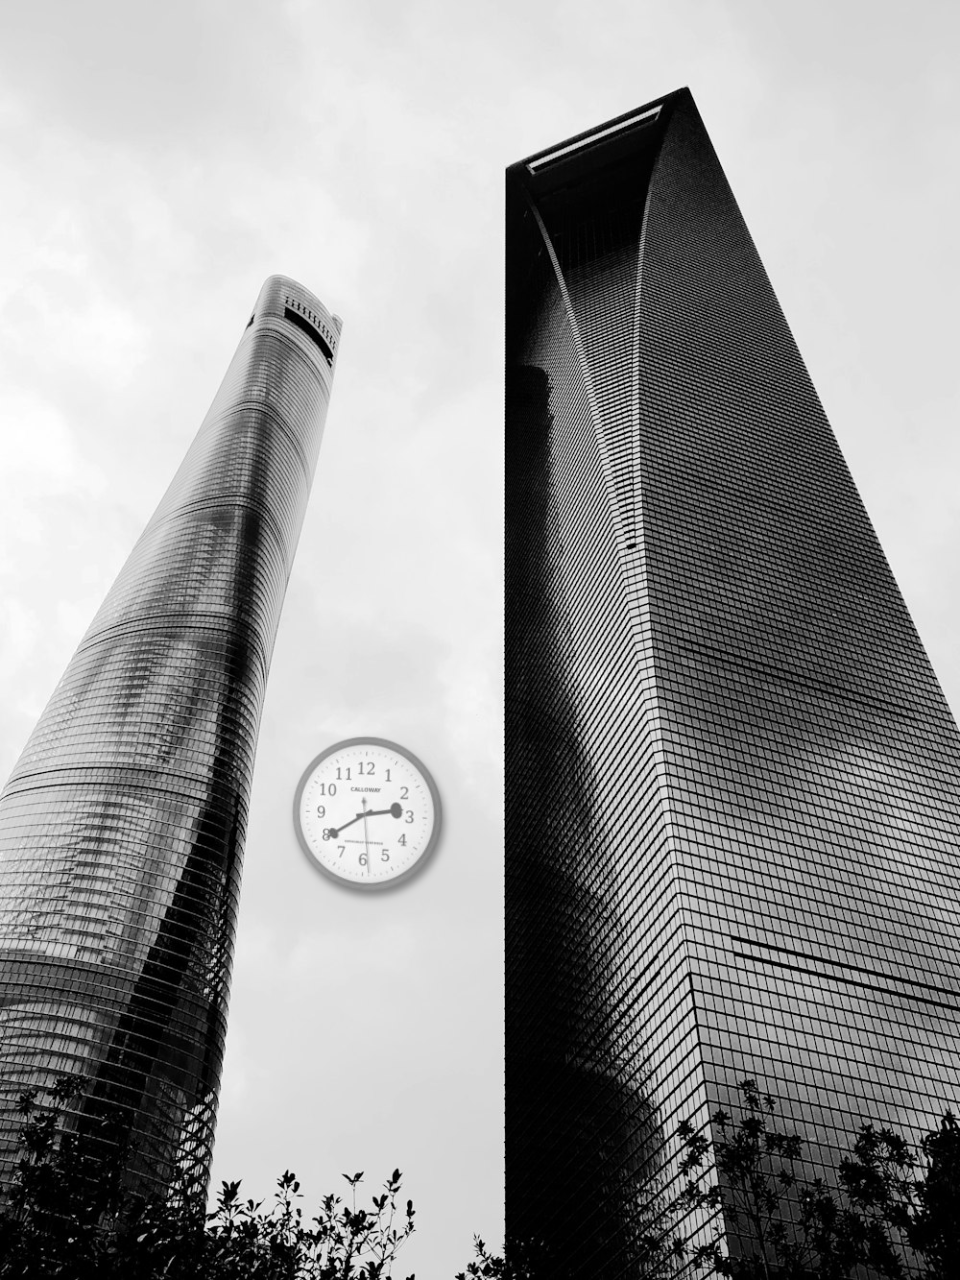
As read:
h=2 m=39 s=29
